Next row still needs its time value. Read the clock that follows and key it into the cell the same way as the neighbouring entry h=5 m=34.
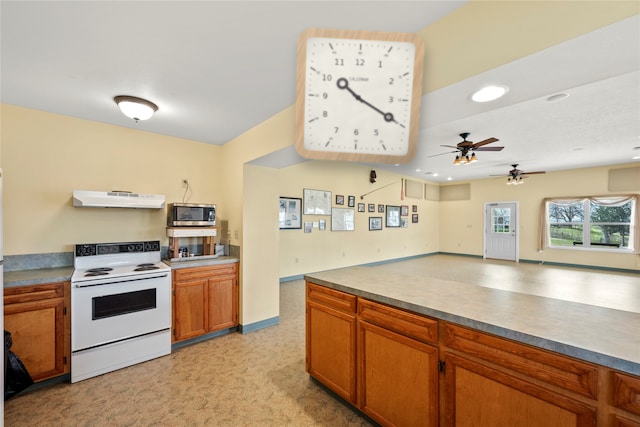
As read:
h=10 m=20
